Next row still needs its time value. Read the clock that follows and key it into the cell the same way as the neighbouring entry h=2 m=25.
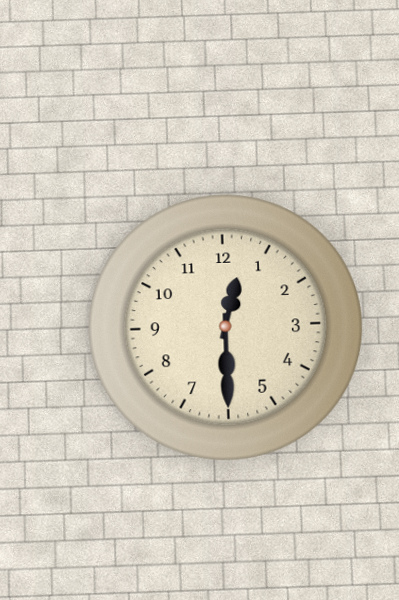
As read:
h=12 m=30
